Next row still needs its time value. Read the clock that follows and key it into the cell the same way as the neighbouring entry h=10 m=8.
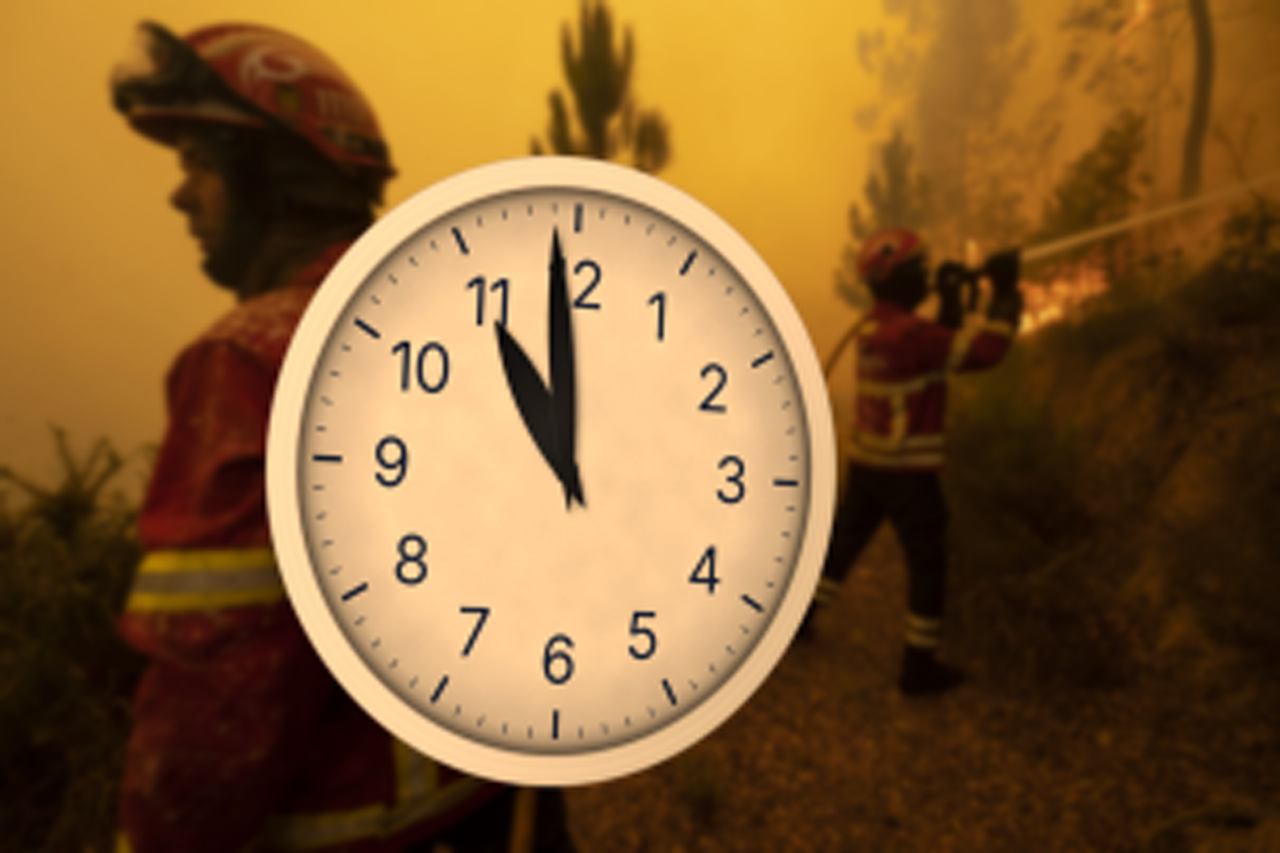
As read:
h=10 m=59
